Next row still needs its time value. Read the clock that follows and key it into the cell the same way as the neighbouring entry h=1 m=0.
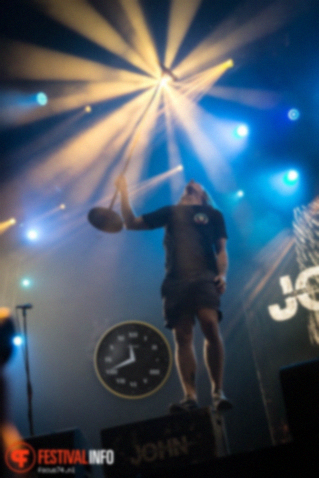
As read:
h=11 m=41
